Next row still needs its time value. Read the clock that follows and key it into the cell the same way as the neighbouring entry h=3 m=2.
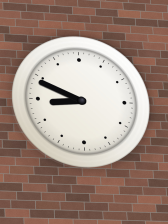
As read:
h=8 m=49
